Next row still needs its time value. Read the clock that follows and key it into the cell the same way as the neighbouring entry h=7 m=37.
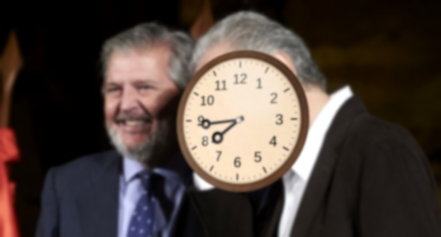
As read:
h=7 m=44
